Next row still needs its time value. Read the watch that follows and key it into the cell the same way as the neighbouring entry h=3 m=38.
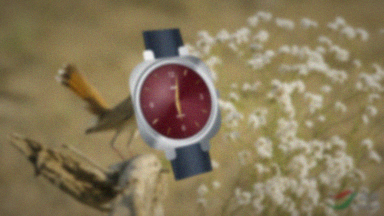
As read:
h=6 m=2
